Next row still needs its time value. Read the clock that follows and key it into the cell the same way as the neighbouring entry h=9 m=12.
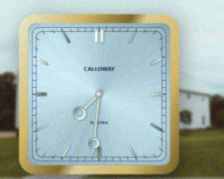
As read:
h=7 m=31
